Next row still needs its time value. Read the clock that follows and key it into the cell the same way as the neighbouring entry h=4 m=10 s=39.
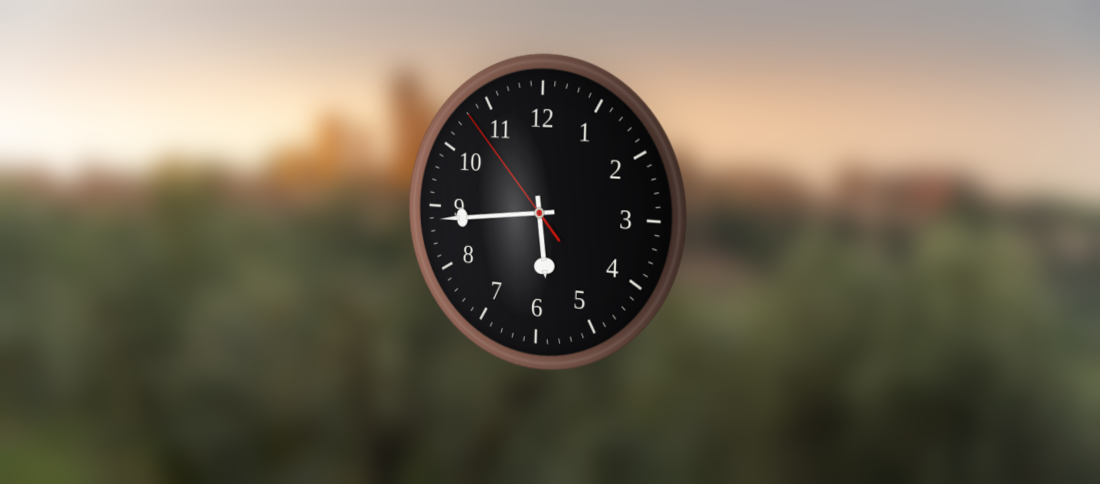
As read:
h=5 m=43 s=53
